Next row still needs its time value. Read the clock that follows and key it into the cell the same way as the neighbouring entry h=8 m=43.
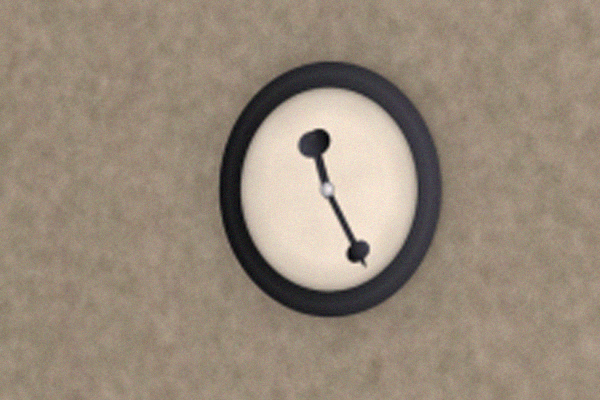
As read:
h=11 m=25
